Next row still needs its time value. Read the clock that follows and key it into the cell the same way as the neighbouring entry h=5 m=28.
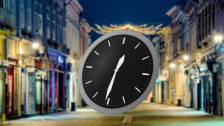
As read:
h=12 m=31
